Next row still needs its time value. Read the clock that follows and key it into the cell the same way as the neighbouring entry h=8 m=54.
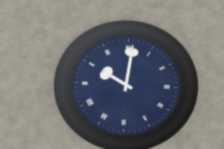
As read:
h=10 m=1
